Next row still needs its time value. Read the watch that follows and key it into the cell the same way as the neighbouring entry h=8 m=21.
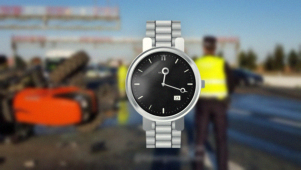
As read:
h=12 m=18
